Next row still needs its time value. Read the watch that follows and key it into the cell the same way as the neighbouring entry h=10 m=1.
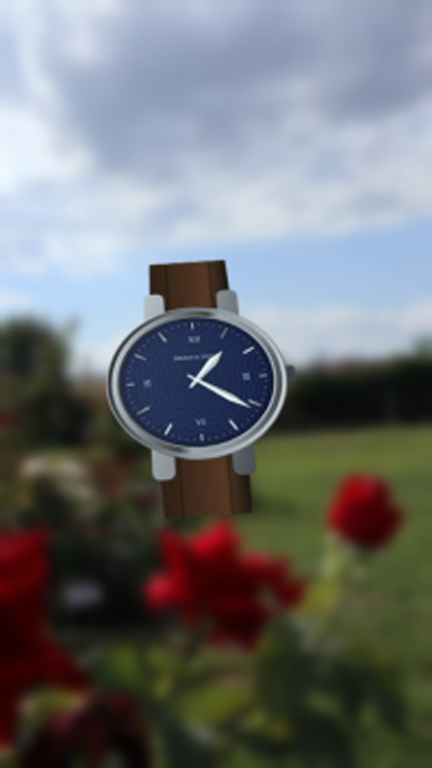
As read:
h=1 m=21
